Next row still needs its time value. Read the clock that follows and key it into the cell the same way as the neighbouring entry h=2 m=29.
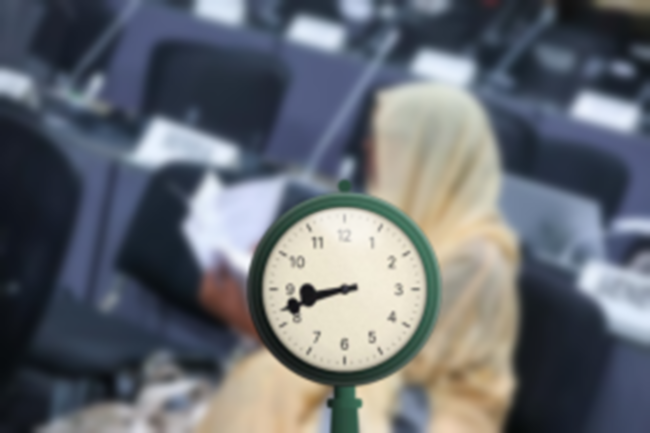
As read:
h=8 m=42
